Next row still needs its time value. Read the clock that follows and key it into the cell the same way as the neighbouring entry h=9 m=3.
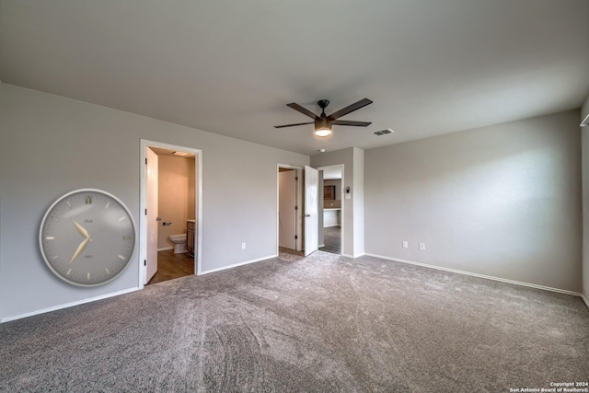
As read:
h=10 m=36
